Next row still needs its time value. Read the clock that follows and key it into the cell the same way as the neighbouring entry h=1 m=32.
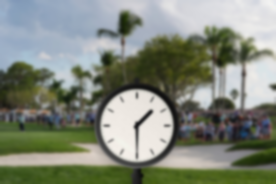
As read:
h=1 m=30
